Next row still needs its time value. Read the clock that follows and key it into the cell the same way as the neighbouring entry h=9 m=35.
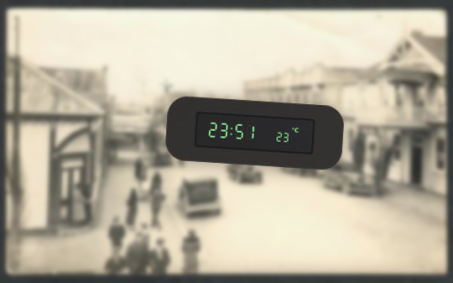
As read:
h=23 m=51
